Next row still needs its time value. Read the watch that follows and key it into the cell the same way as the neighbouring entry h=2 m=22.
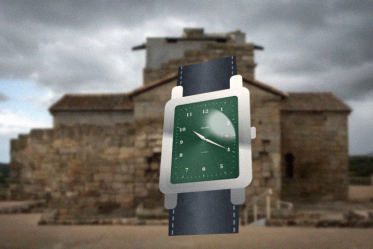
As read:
h=10 m=20
